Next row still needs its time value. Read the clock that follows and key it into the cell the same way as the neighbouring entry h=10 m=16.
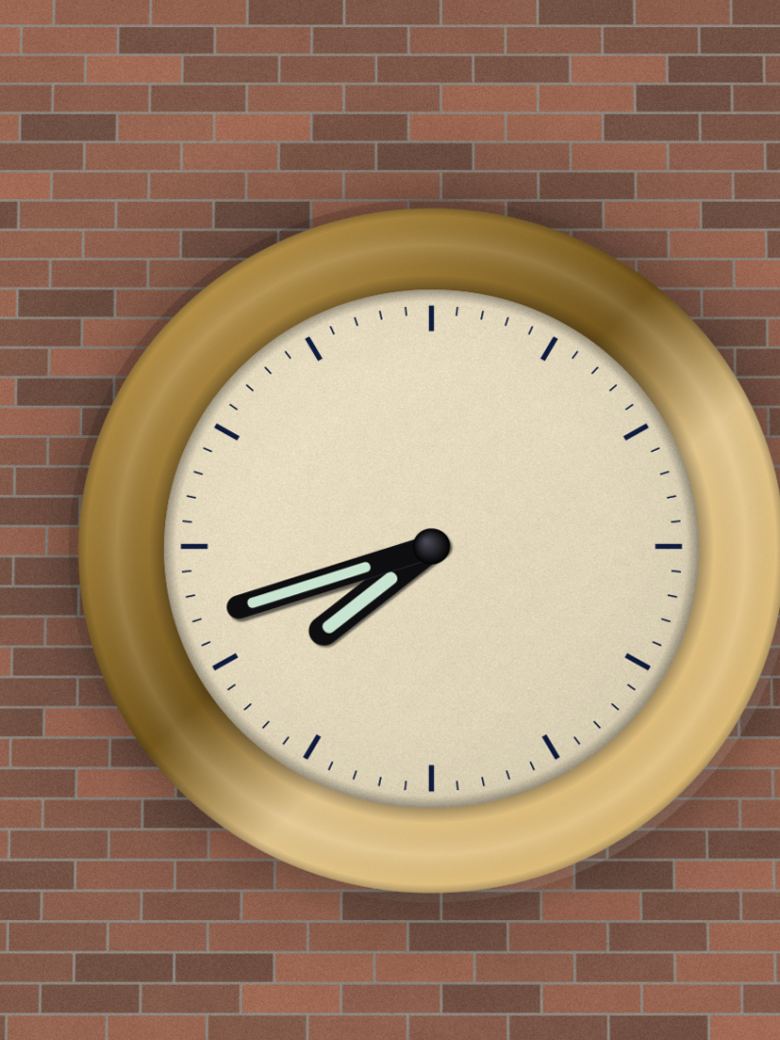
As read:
h=7 m=42
